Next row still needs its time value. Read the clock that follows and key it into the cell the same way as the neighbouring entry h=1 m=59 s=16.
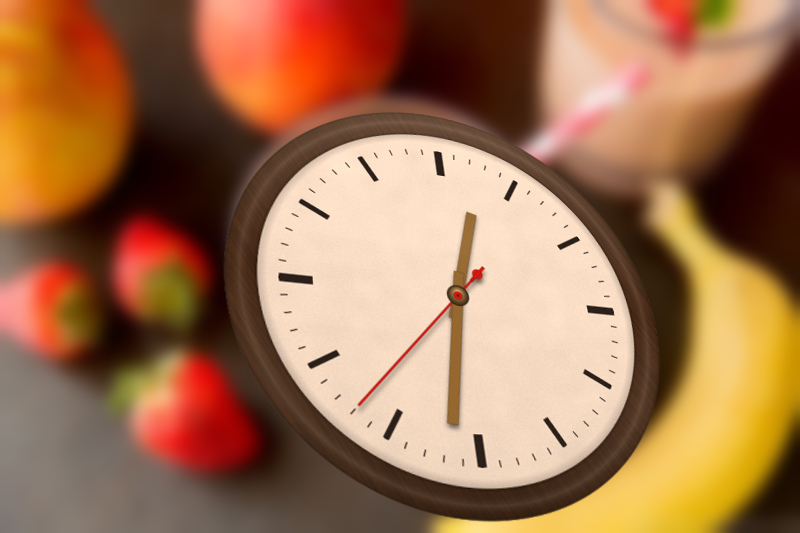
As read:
h=12 m=31 s=37
